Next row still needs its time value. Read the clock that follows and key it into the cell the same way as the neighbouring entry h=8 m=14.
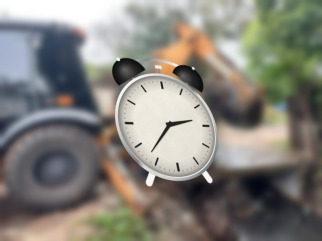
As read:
h=2 m=37
